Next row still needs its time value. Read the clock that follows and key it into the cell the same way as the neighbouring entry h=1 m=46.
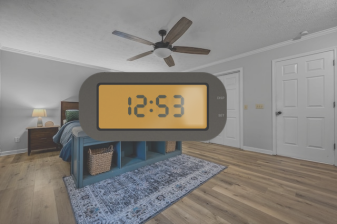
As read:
h=12 m=53
